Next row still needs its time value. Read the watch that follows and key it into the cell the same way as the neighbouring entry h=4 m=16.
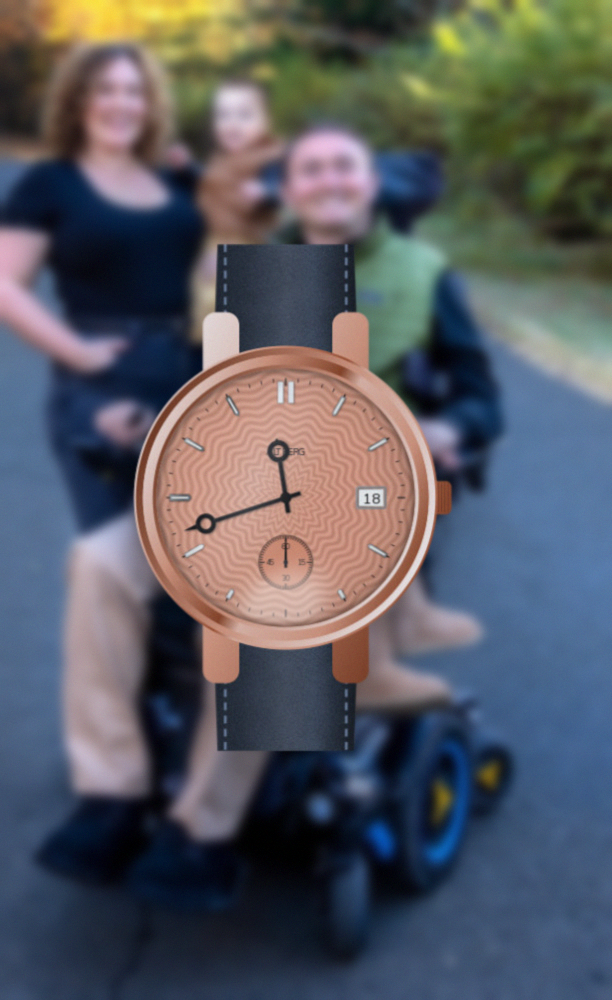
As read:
h=11 m=42
